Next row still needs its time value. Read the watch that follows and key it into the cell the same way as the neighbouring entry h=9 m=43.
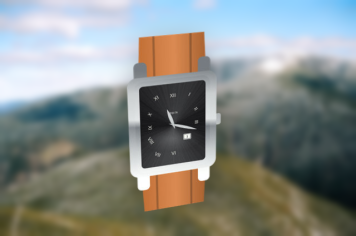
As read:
h=11 m=18
